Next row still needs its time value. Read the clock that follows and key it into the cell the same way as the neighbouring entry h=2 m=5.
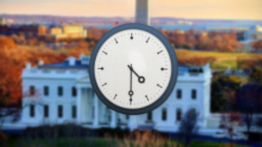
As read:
h=4 m=30
